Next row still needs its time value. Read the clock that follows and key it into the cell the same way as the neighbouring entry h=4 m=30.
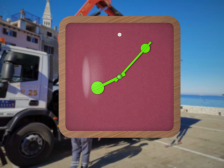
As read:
h=8 m=7
